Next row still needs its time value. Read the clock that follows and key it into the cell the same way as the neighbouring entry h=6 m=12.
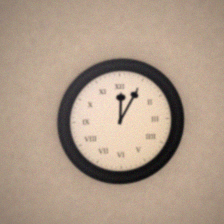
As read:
h=12 m=5
